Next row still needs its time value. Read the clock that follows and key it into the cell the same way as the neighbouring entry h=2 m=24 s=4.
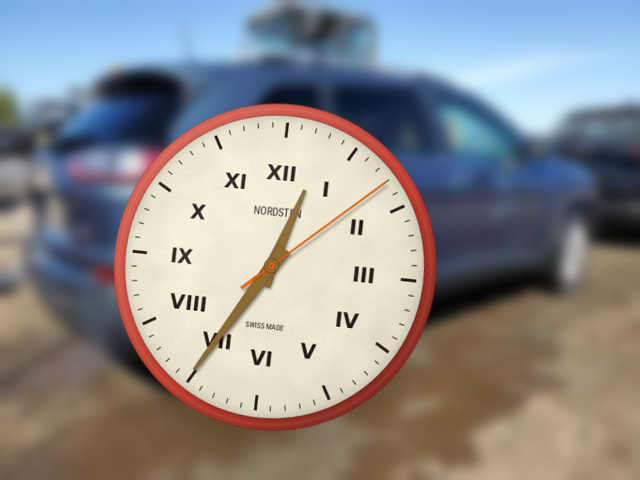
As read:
h=12 m=35 s=8
